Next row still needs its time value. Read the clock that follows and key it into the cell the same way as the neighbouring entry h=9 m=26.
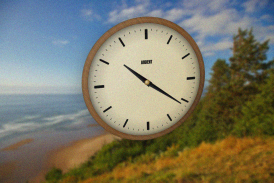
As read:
h=10 m=21
